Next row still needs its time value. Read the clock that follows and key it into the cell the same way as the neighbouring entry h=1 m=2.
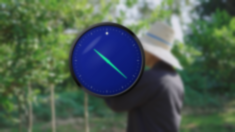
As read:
h=10 m=22
